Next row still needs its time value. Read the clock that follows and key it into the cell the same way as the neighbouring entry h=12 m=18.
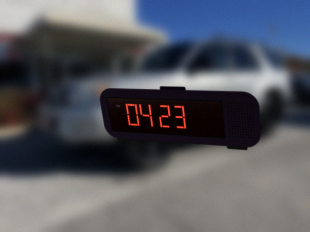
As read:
h=4 m=23
